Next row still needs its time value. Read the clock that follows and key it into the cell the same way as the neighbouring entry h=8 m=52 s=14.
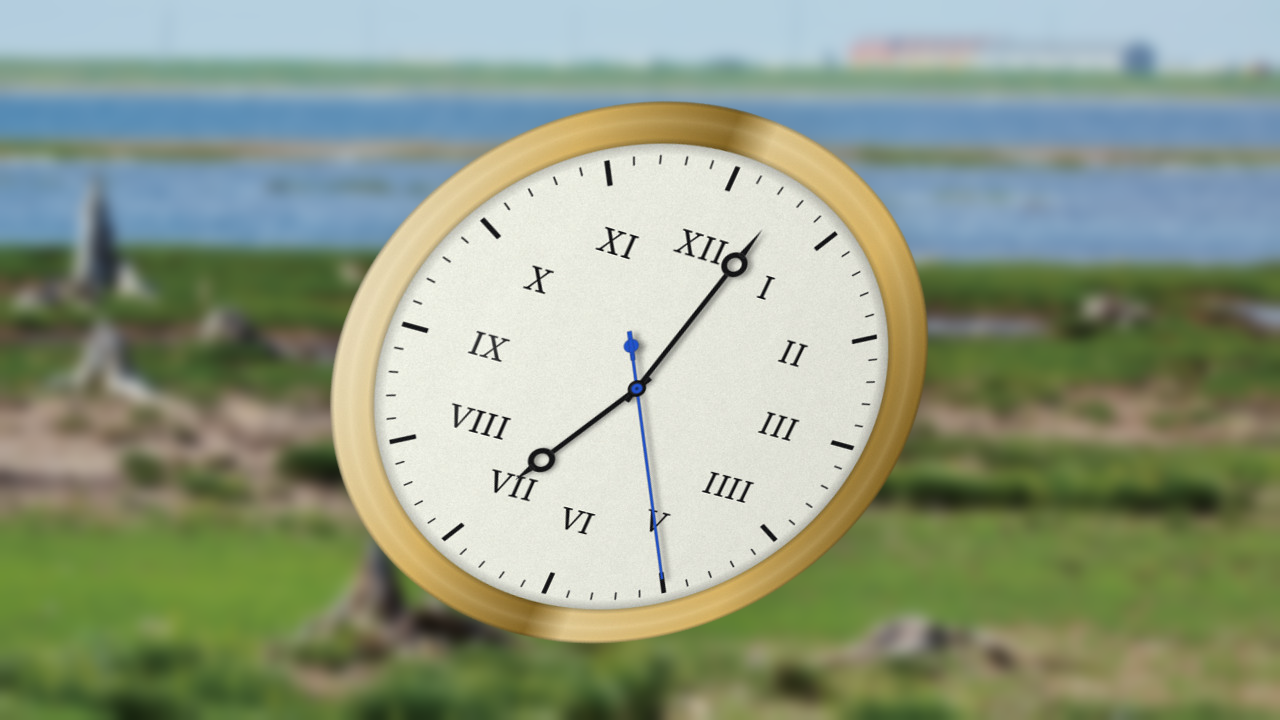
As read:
h=7 m=2 s=25
